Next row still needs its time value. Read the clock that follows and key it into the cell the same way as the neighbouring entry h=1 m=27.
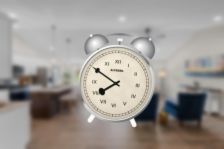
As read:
h=7 m=50
